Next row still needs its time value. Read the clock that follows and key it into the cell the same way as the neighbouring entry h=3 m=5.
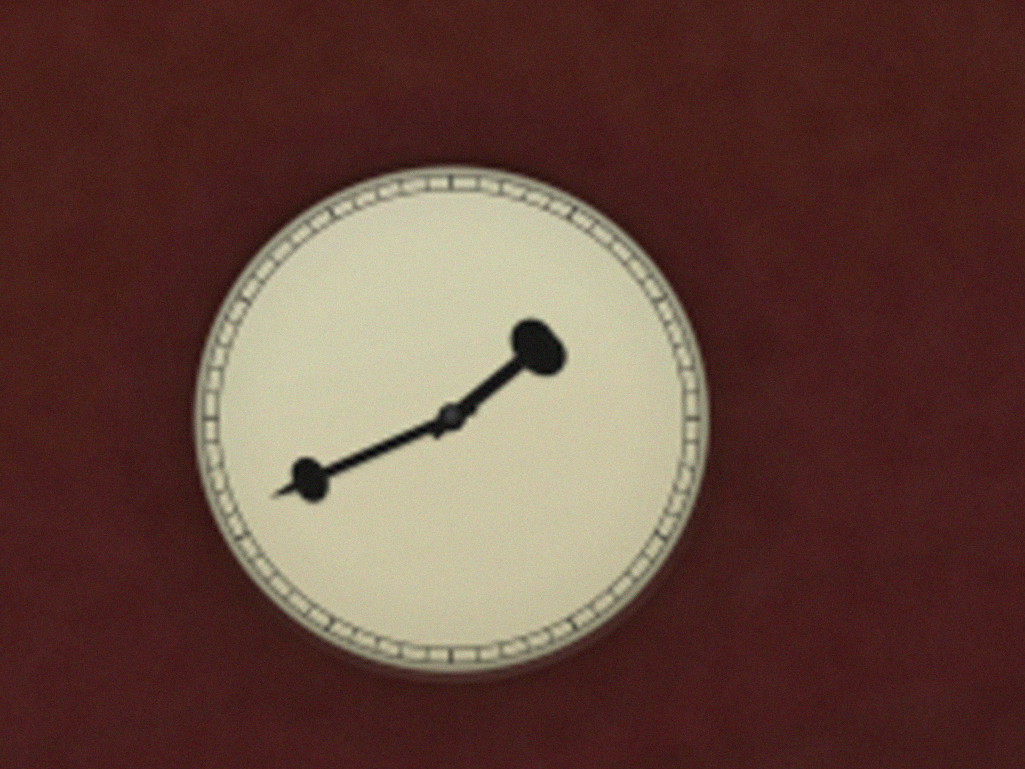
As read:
h=1 m=41
